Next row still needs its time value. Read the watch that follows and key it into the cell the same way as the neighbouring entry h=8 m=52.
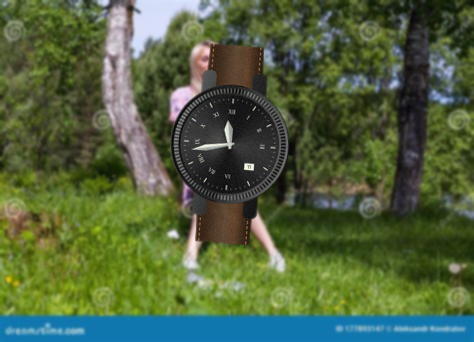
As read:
h=11 m=43
